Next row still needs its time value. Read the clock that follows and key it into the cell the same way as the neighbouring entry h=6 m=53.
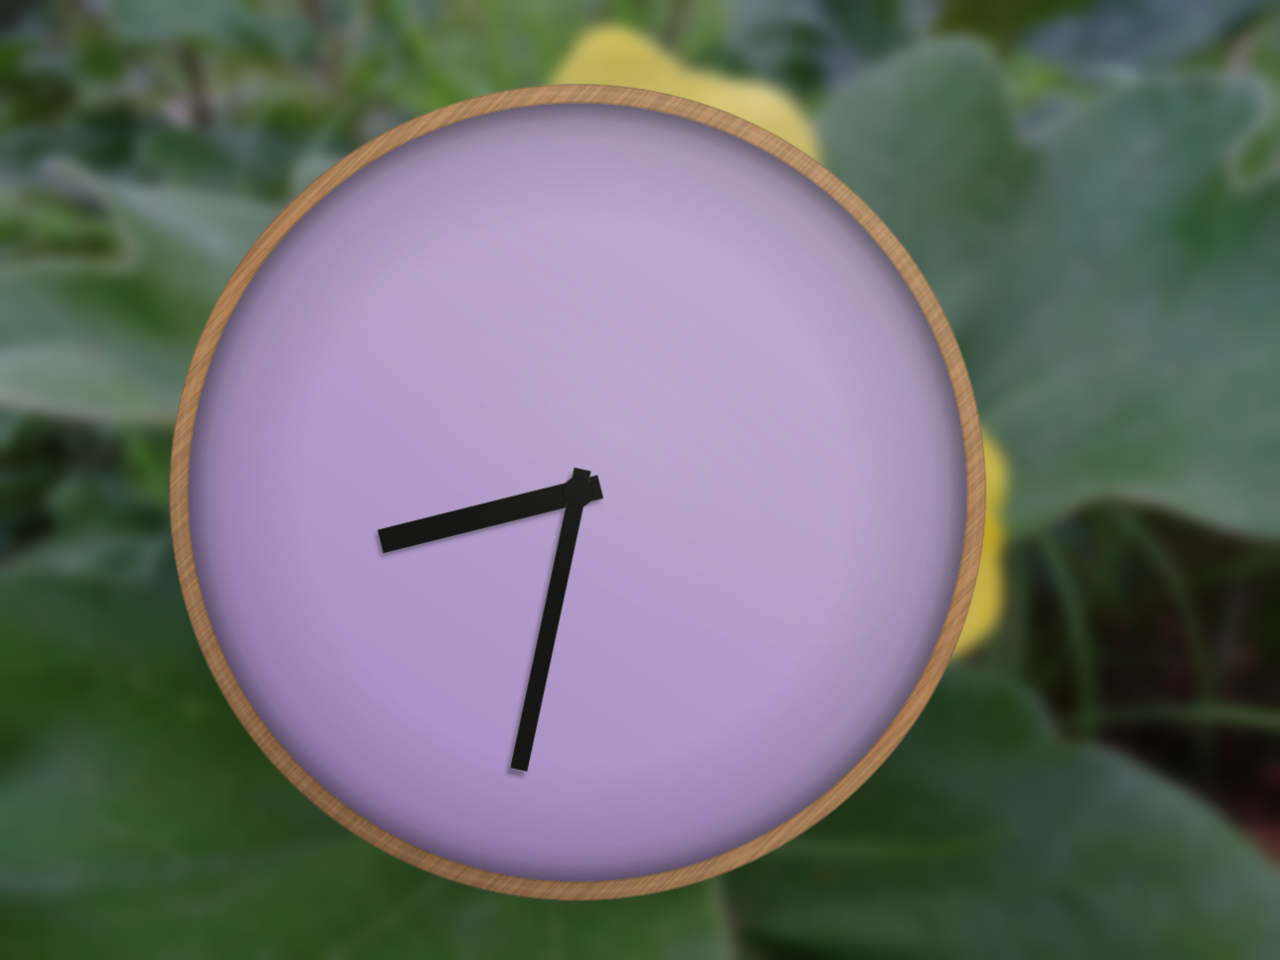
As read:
h=8 m=32
